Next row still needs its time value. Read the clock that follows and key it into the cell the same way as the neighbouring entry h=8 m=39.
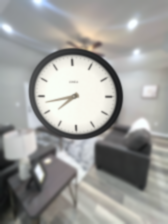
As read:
h=7 m=43
